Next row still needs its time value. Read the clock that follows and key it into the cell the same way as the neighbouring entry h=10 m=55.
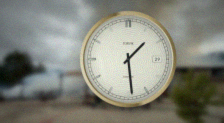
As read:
h=1 m=29
